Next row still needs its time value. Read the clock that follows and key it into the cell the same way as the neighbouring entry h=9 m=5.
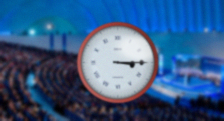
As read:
h=3 m=15
